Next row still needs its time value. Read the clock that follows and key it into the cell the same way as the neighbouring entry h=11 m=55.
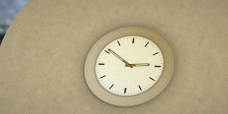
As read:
h=2 m=51
